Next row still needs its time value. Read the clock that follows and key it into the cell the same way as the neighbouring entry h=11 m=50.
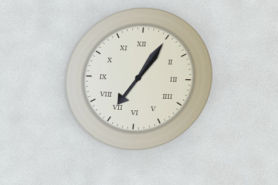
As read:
h=7 m=5
